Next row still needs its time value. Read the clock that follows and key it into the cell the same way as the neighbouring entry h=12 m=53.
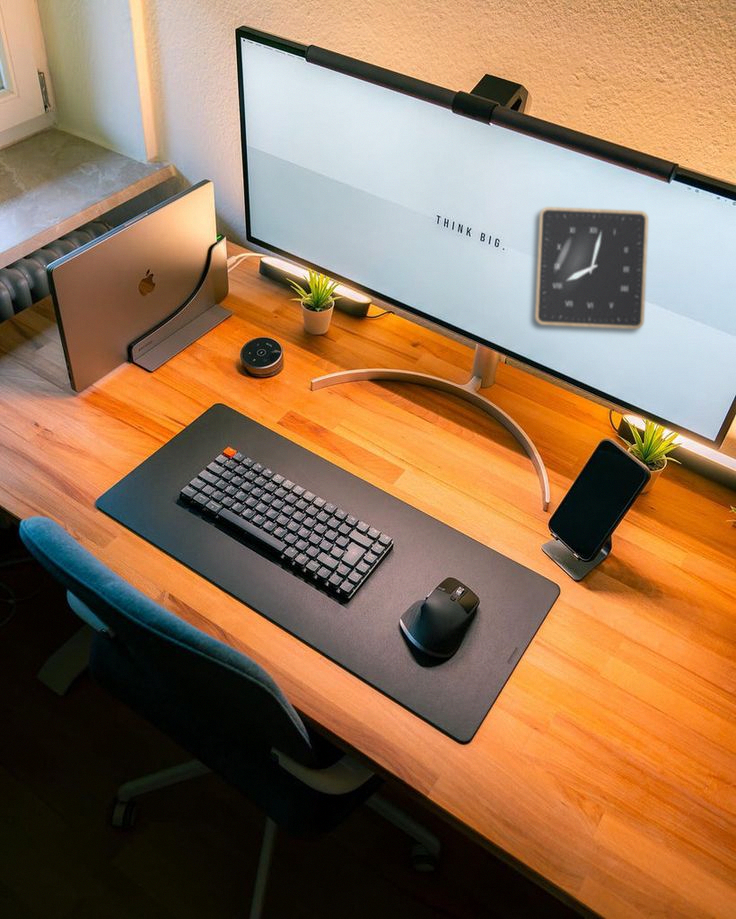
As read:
h=8 m=2
